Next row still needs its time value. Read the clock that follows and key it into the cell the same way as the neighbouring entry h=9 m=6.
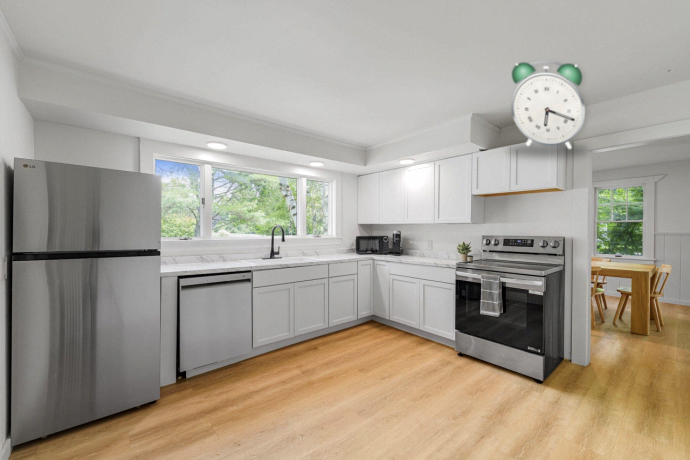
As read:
h=6 m=18
